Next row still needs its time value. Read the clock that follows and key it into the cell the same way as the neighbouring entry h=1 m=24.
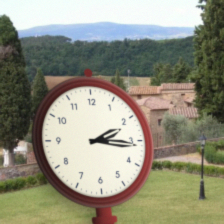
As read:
h=2 m=16
